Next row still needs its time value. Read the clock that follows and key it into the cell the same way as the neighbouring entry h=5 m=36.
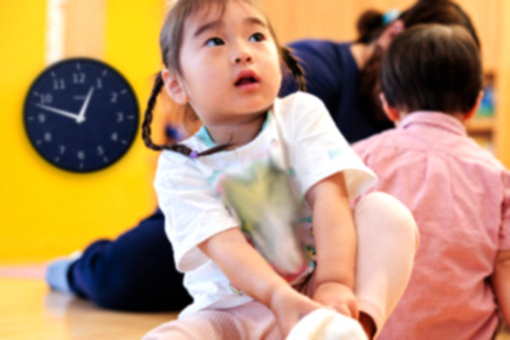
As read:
h=12 m=48
